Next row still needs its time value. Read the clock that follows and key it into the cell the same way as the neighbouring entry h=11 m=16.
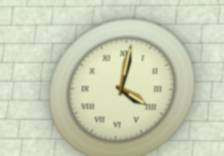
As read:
h=4 m=1
